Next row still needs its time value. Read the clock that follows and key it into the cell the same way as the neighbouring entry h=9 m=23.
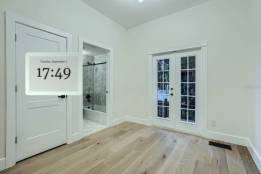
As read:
h=17 m=49
